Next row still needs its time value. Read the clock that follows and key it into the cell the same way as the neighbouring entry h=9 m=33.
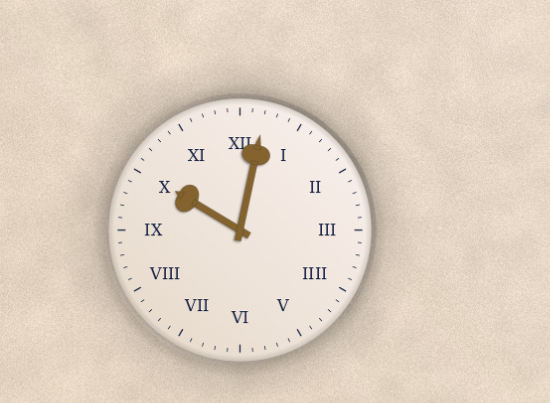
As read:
h=10 m=2
